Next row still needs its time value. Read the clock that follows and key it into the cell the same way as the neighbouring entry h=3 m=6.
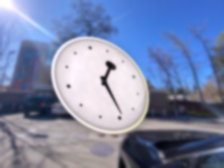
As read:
h=1 m=29
